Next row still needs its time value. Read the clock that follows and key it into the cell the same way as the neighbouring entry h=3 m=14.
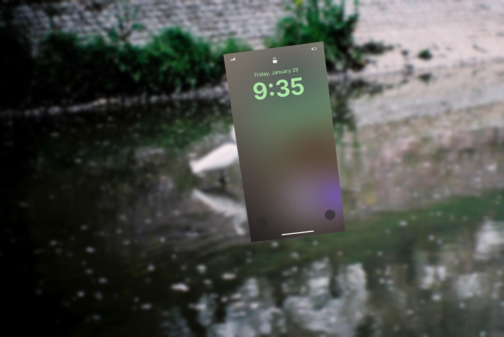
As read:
h=9 m=35
